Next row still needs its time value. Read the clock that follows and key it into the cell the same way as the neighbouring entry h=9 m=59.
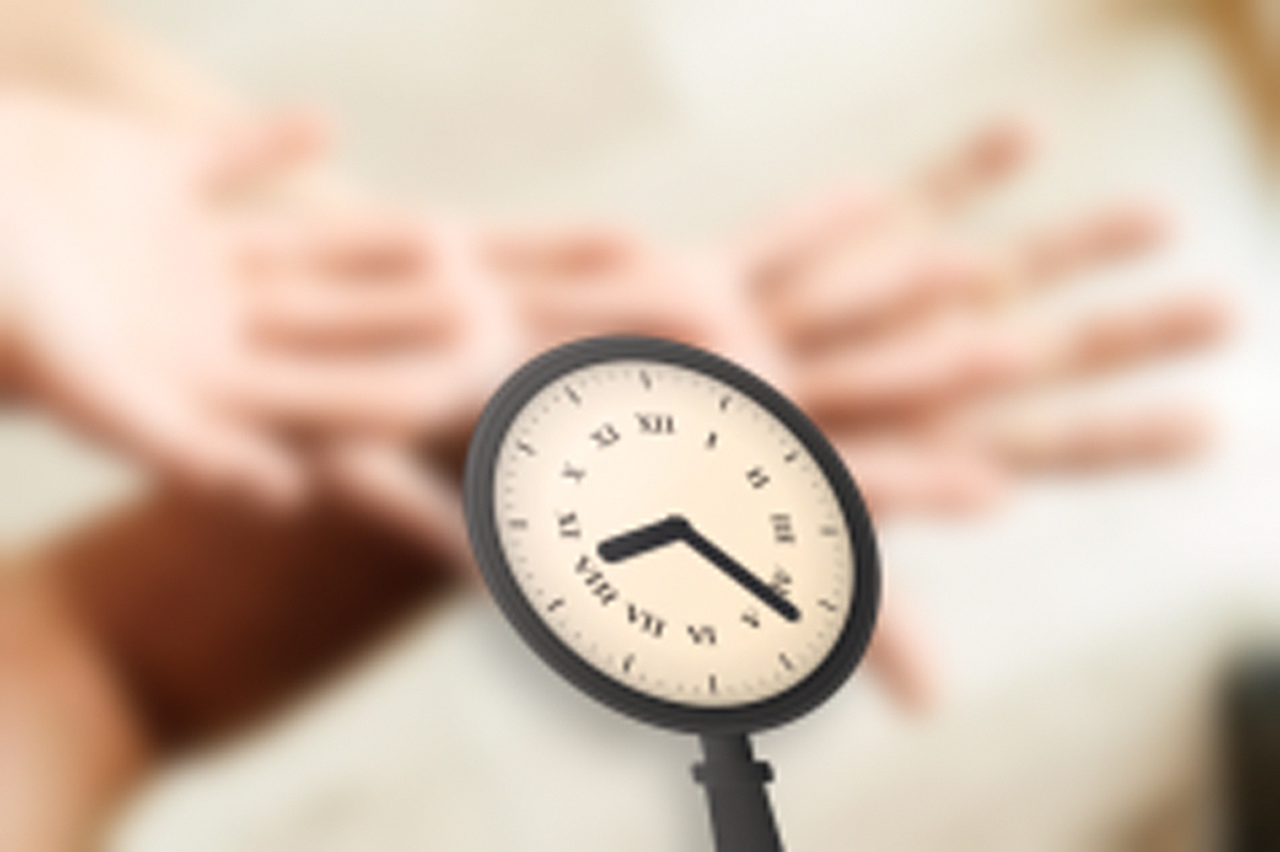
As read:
h=8 m=22
